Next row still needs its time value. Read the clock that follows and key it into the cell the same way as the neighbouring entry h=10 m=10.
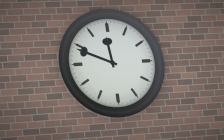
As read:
h=11 m=49
